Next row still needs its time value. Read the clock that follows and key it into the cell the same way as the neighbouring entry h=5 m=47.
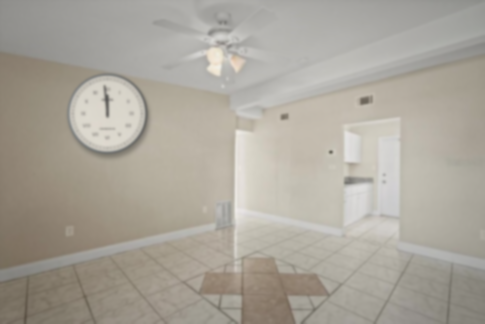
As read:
h=11 m=59
